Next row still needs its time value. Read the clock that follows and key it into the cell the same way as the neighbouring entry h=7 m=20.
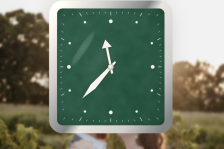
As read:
h=11 m=37
